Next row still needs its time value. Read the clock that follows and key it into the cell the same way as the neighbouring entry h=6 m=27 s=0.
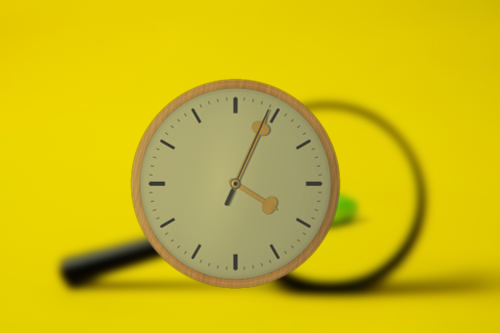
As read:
h=4 m=4 s=4
